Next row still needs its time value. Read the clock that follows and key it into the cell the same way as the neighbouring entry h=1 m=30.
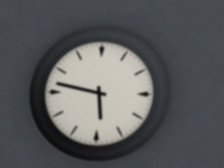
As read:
h=5 m=47
